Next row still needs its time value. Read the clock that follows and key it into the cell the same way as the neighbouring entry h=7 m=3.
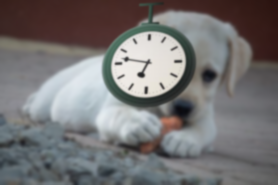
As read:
h=6 m=47
